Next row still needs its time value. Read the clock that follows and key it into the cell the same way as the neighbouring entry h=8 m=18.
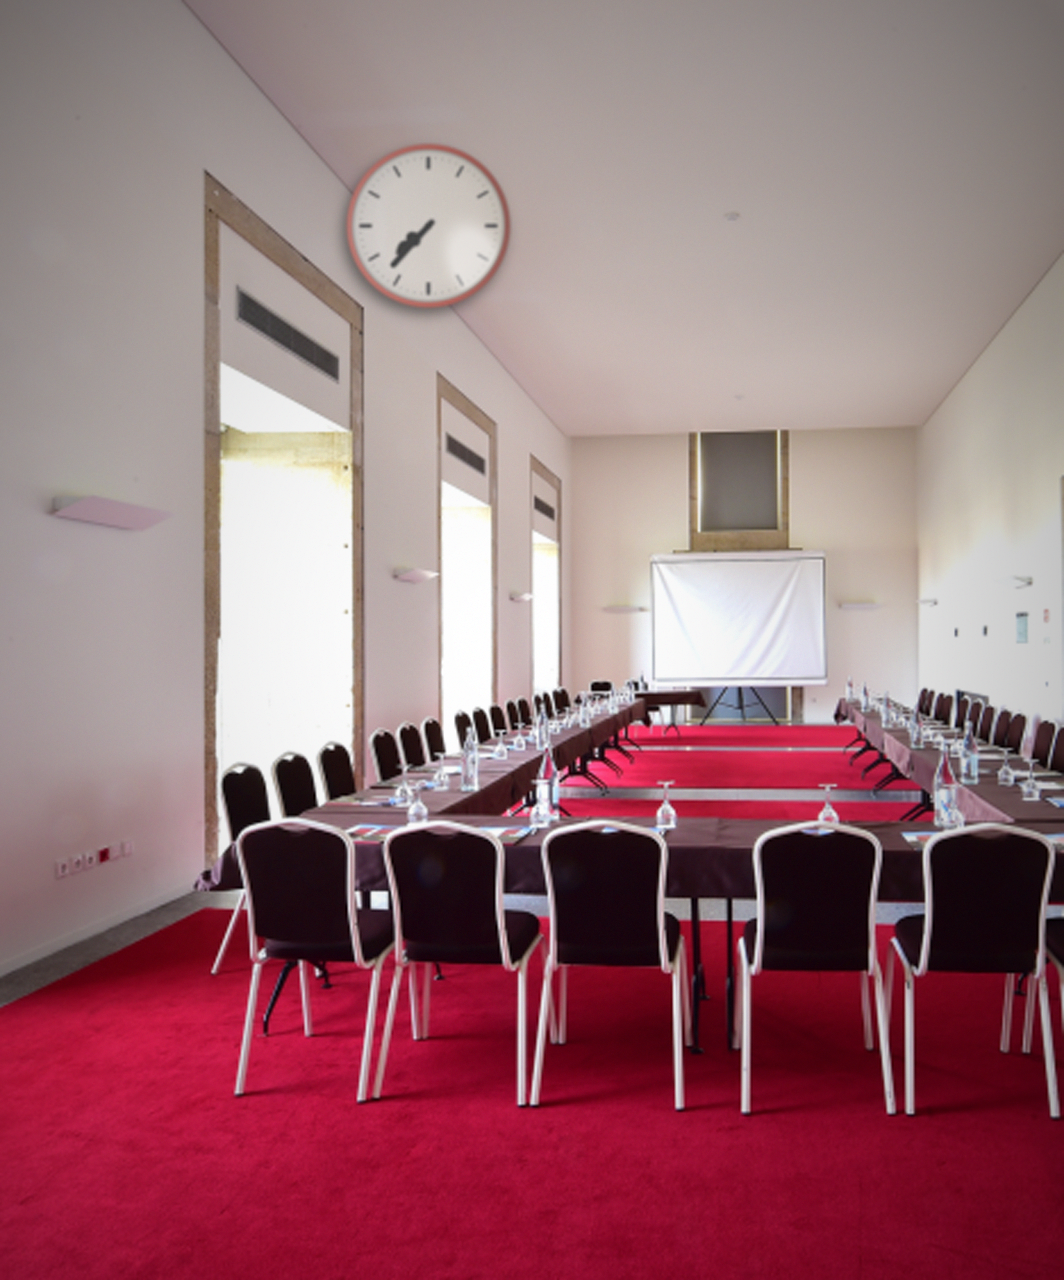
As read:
h=7 m=37
